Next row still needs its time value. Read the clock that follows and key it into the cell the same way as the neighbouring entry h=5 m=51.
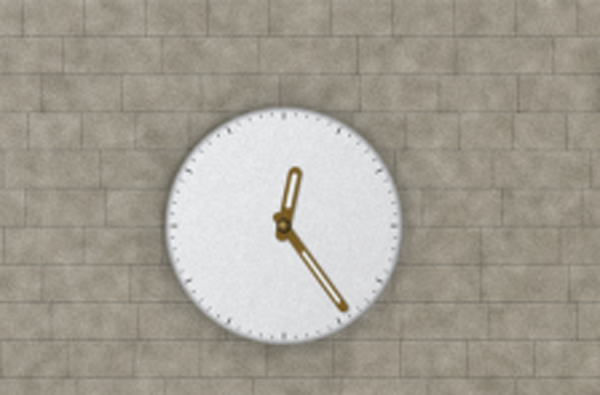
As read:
h=12 m=24
